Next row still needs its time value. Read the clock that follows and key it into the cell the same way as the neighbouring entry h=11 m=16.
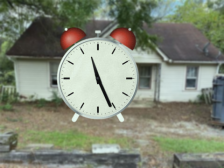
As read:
h=11 m=26
